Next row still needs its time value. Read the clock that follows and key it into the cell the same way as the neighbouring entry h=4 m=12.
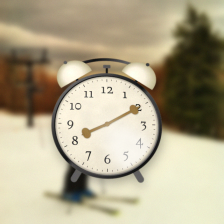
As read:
h=8 m=10
